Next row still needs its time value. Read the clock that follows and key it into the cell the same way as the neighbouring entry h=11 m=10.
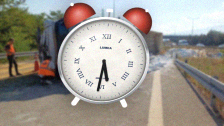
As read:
h=5 m=31
